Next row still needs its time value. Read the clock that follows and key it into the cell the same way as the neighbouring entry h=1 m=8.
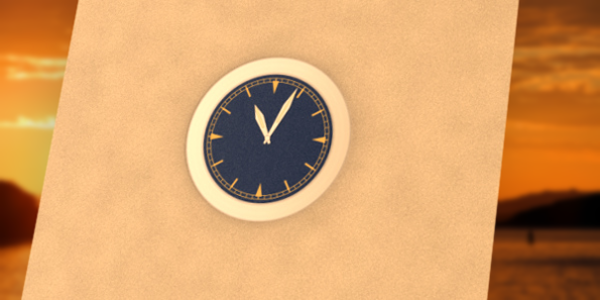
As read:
h=11 m=4
